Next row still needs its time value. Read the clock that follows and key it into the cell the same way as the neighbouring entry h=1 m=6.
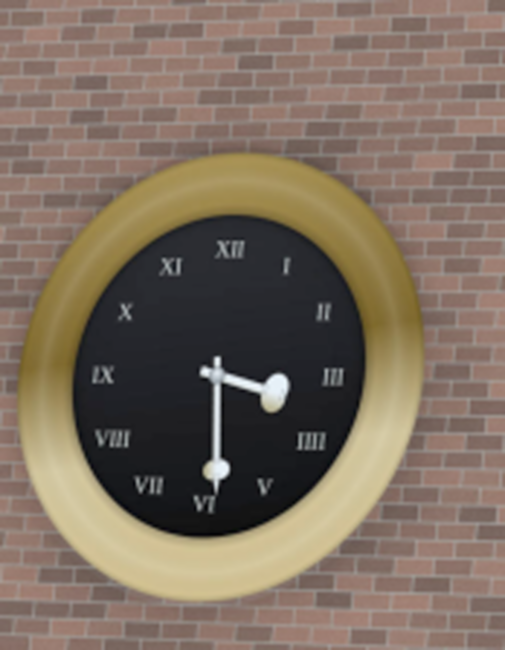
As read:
h=3 m=29
